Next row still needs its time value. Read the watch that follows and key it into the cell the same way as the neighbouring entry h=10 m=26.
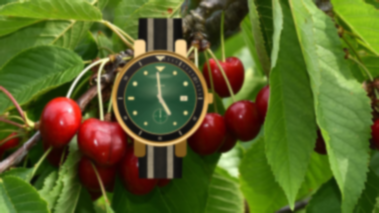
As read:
h=4 m=59
